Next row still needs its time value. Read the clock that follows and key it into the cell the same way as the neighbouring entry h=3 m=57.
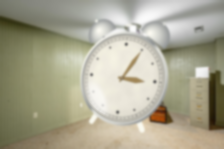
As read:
h=3 m=5
